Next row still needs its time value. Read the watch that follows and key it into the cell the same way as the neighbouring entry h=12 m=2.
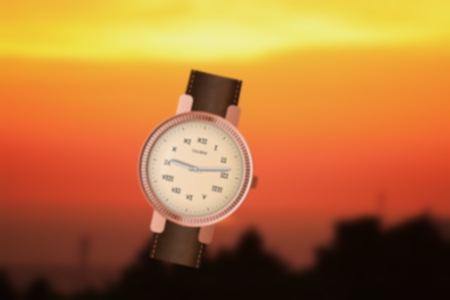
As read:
h=9 m=13
